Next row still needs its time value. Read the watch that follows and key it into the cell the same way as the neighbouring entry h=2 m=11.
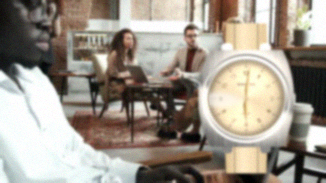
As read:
h=6 m=1
